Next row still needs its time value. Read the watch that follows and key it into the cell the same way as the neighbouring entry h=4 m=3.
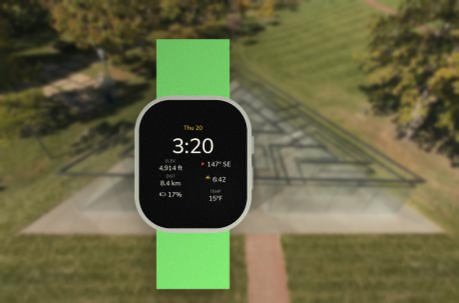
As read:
h=3 m=20
